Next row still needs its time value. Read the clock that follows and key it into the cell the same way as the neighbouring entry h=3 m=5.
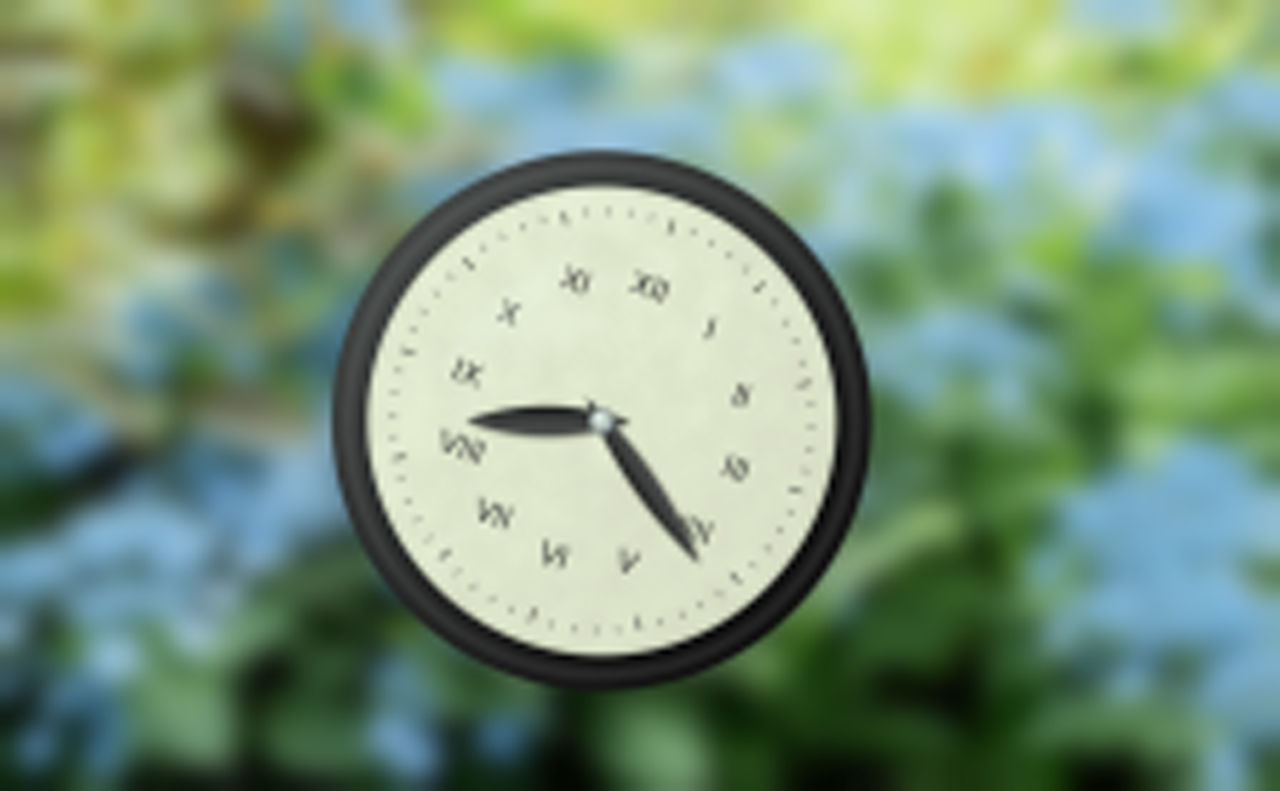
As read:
h=8 m=21
